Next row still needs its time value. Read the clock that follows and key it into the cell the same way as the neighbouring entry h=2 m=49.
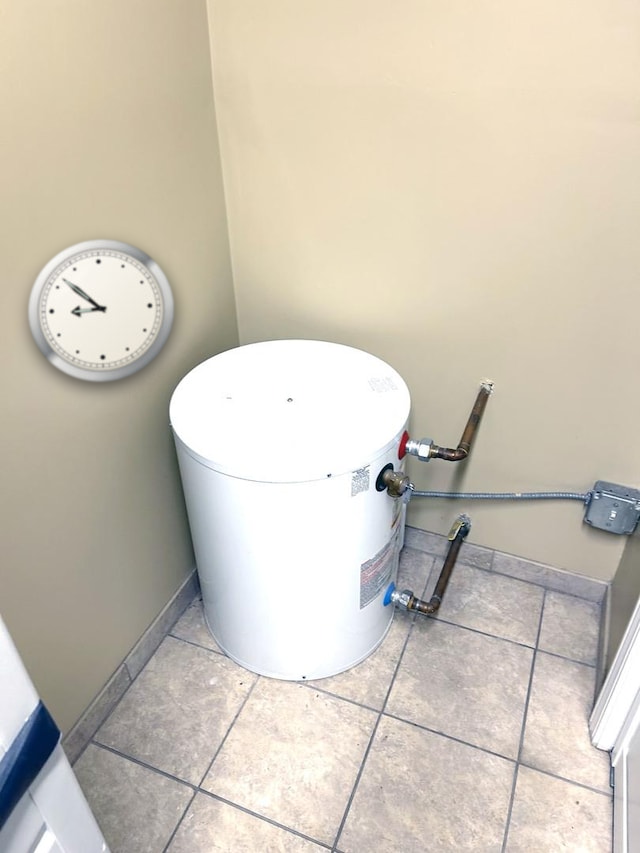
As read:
h=8 m=52
